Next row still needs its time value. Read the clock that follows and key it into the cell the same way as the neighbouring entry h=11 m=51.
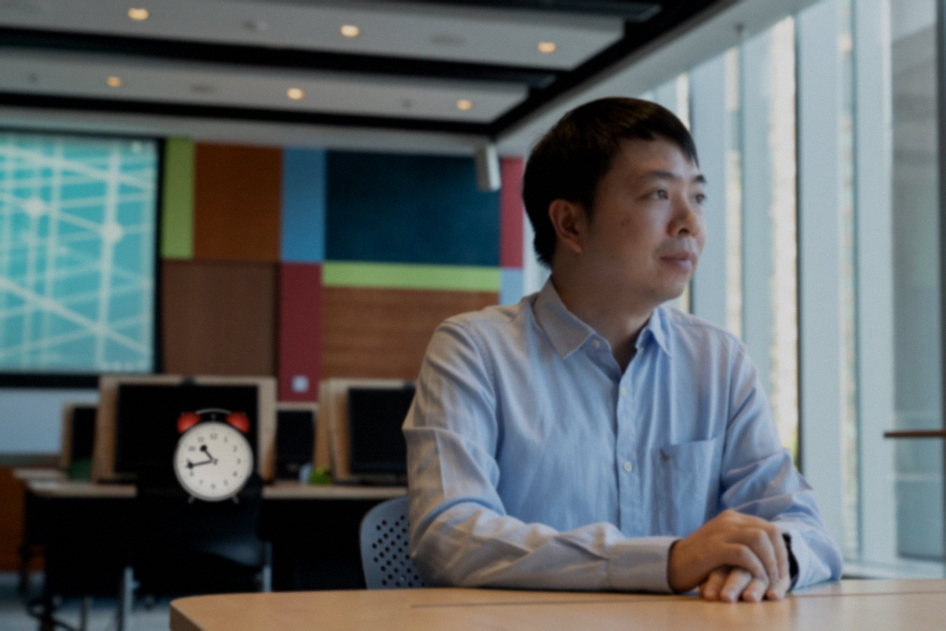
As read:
h=10 m=43
